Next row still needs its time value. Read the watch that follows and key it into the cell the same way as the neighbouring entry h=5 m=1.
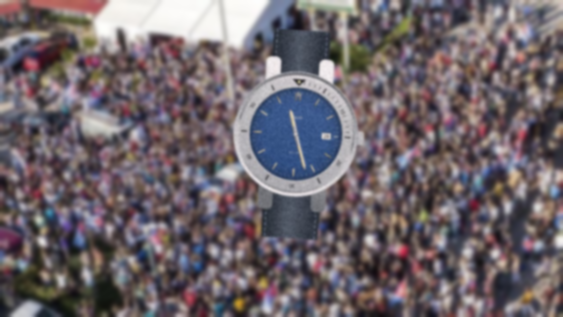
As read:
h=11 m=27
